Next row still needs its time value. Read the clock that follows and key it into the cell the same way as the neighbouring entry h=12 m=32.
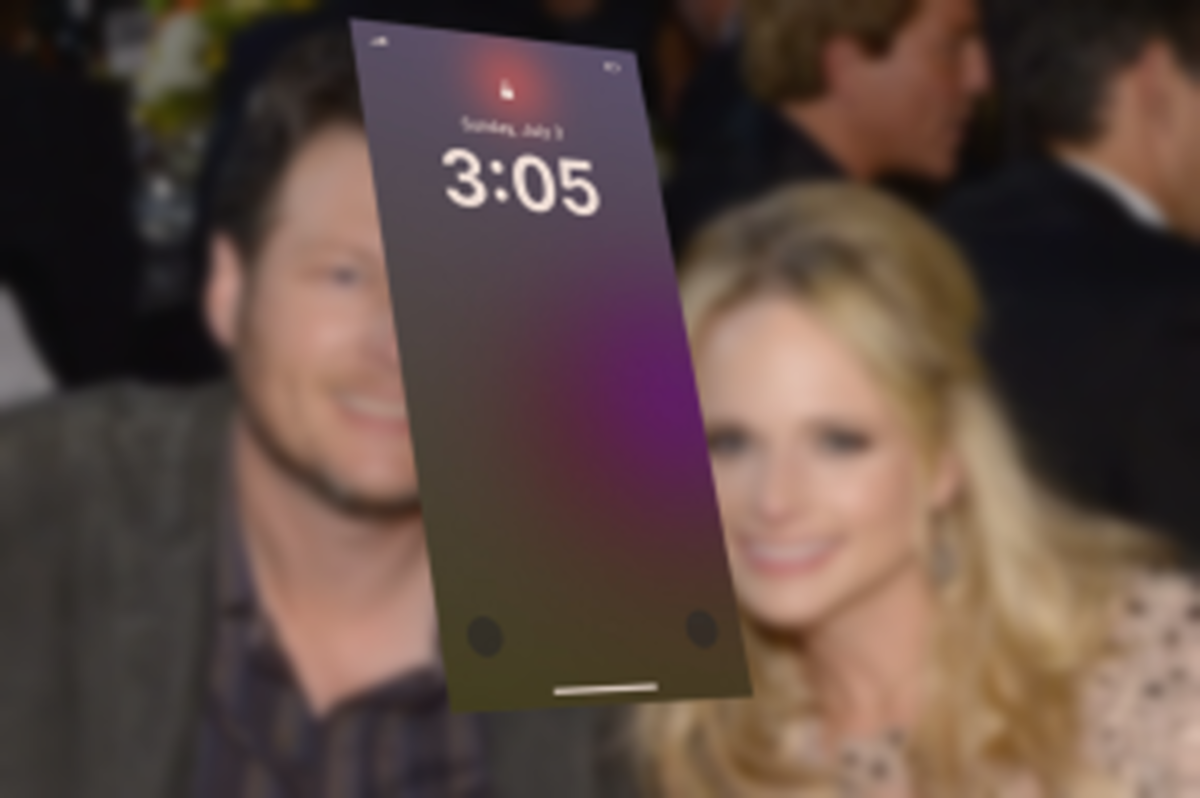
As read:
h=3 m=5
